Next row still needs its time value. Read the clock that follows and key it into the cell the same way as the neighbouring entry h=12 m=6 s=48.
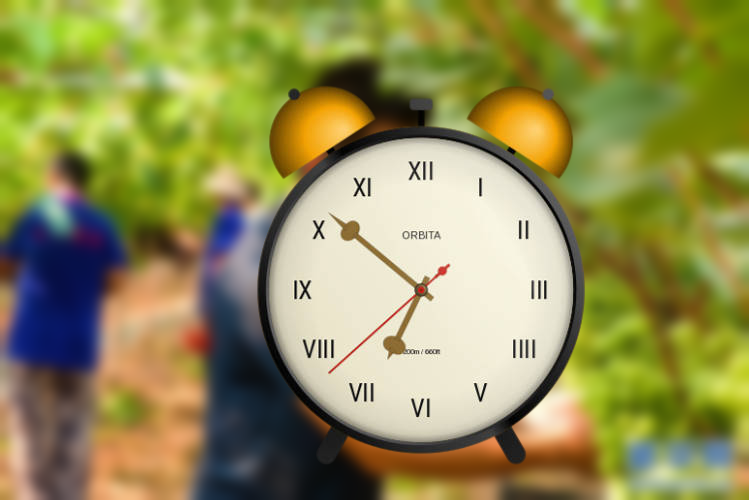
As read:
h=6 m=51 s=38
